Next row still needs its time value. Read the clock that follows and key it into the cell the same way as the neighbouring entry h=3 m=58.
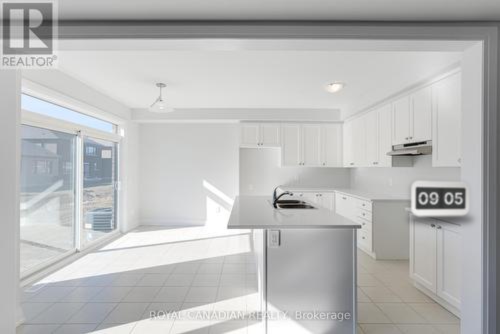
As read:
h=9 m=5
